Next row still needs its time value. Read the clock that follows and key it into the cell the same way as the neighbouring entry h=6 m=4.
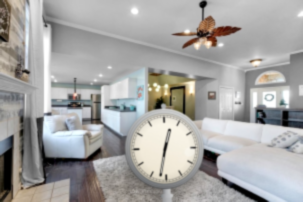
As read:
h=12 m=32
